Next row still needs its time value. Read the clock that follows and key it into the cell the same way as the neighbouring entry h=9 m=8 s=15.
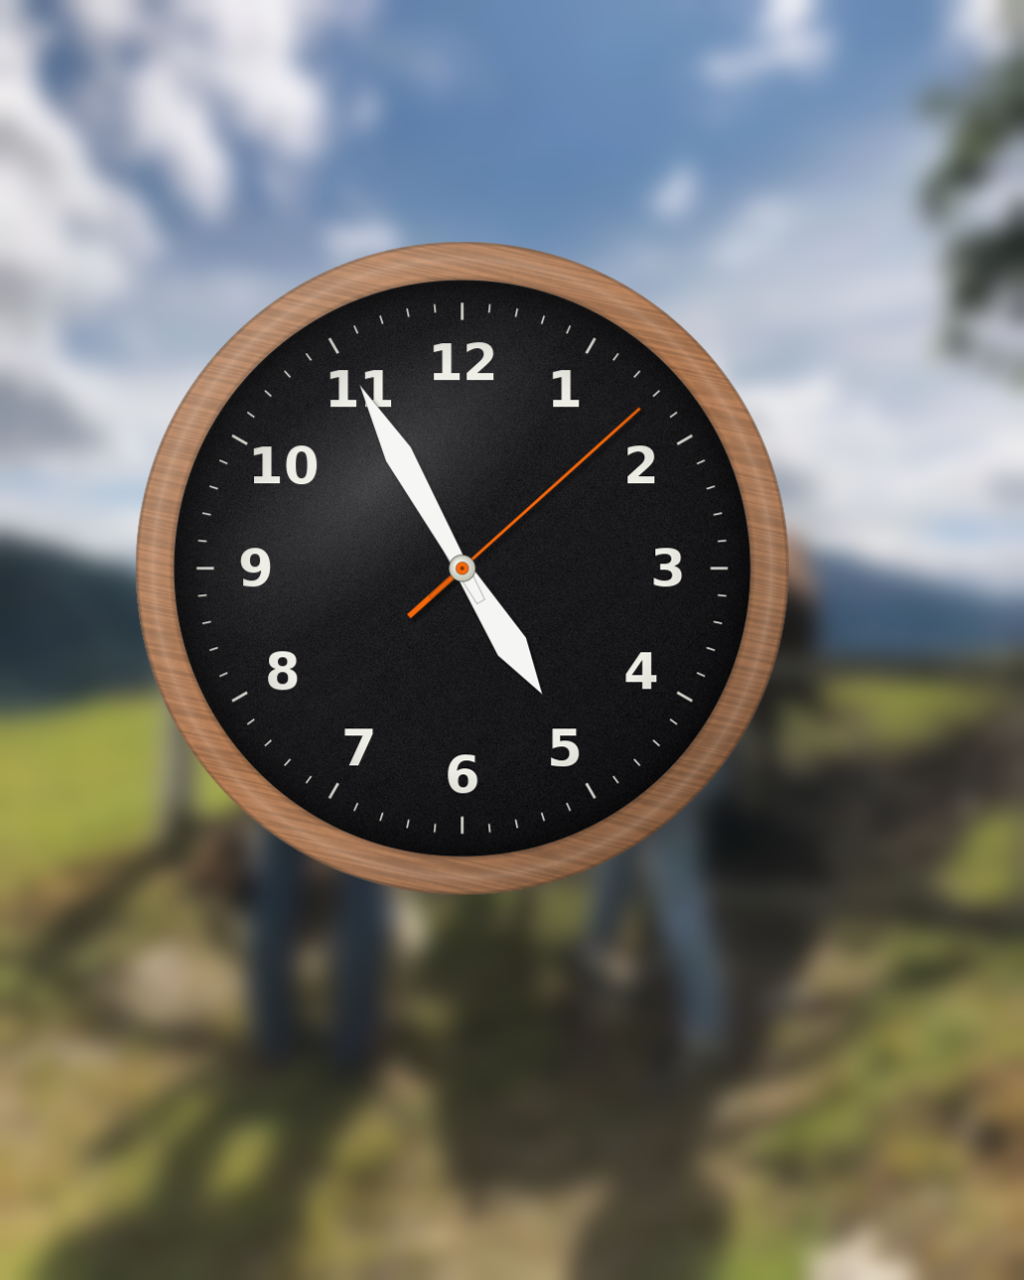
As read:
h=4 m=55 s=8
